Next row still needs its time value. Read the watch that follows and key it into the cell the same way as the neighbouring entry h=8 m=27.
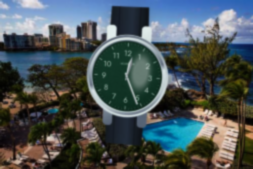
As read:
h=12 m=26
